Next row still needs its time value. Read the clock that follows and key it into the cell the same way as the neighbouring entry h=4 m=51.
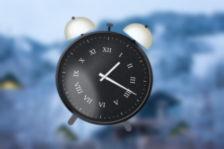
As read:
h=1 m=19
